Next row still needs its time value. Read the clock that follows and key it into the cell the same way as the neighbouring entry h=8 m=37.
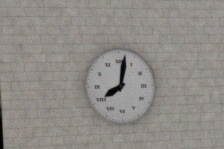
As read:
h=8 m=2
